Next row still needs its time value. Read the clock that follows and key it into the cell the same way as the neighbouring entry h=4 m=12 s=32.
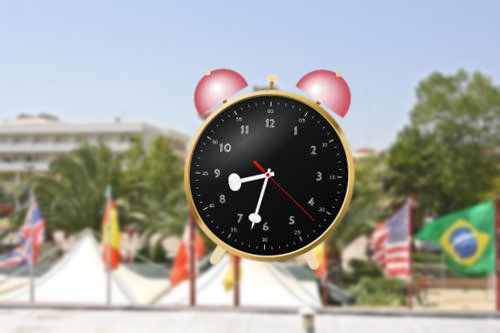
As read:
h=8 m=32 s=22
